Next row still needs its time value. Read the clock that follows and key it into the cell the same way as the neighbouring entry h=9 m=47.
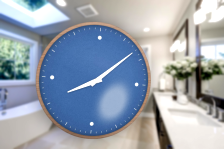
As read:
h=8 m=8
